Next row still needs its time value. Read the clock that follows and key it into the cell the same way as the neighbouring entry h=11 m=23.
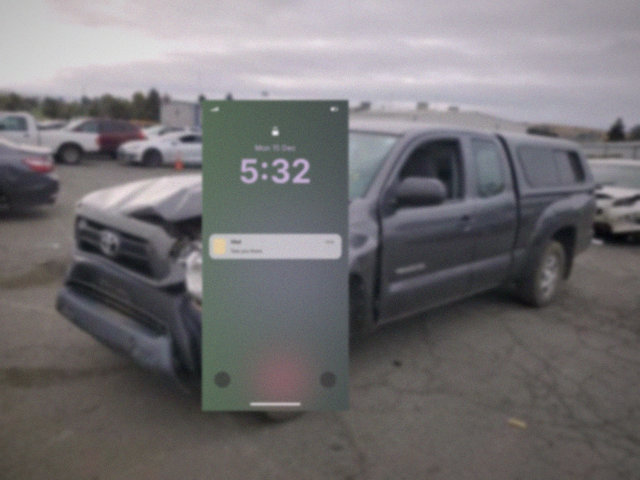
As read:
h=5 m=32
